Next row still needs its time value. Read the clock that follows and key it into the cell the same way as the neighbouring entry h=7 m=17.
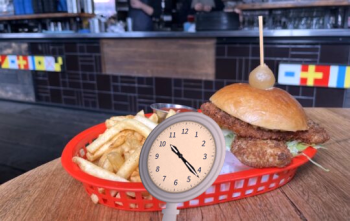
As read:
h=10 m=22
